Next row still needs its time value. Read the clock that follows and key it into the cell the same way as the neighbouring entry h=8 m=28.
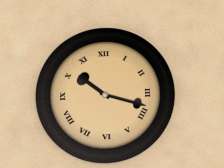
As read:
h=10 m=18
